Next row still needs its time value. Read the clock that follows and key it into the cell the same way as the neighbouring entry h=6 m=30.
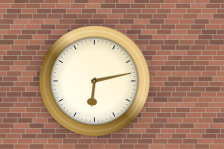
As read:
h=6 m=13
